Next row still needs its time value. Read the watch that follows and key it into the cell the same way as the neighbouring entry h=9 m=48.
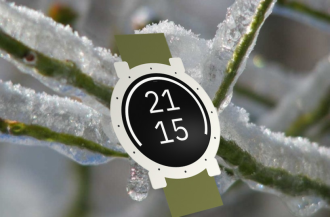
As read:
h=21 m=15
